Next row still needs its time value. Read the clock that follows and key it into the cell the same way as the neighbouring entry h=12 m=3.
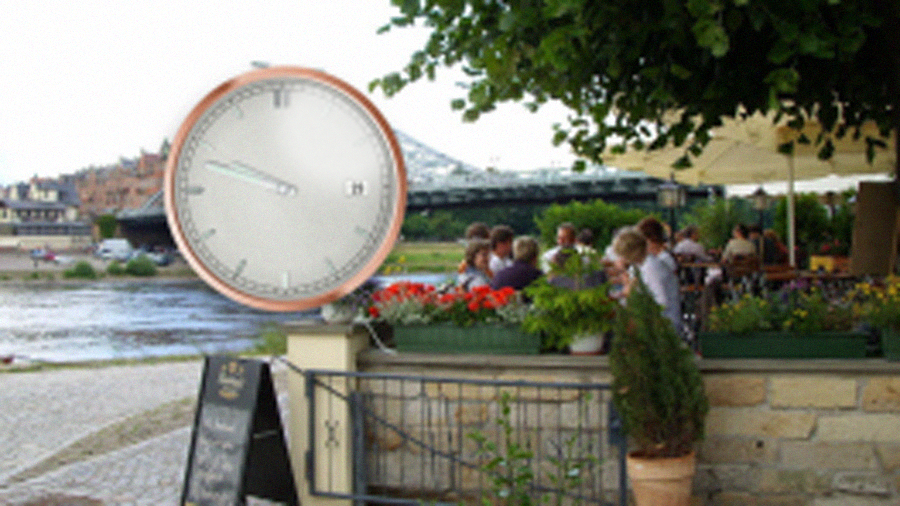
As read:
h=9 m=48
